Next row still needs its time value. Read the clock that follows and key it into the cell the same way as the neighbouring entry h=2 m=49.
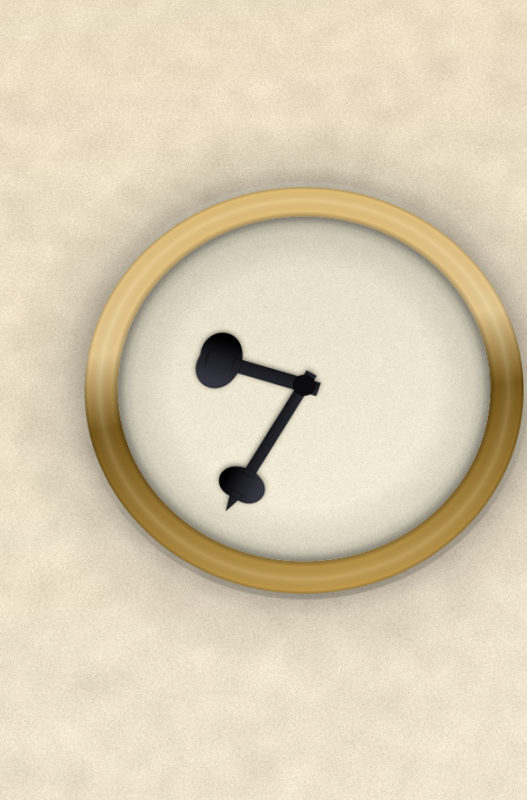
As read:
h=9 m=35
